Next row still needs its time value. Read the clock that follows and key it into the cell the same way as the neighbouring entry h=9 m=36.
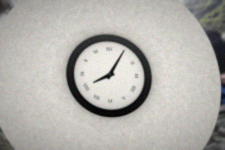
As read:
h=8 m=5
